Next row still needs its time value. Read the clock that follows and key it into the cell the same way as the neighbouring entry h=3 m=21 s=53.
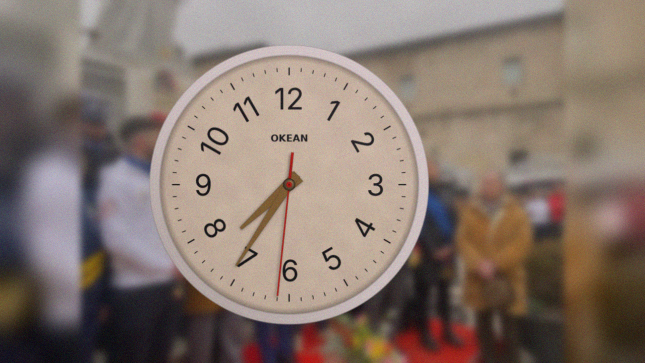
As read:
h=7 m=35 s=31
